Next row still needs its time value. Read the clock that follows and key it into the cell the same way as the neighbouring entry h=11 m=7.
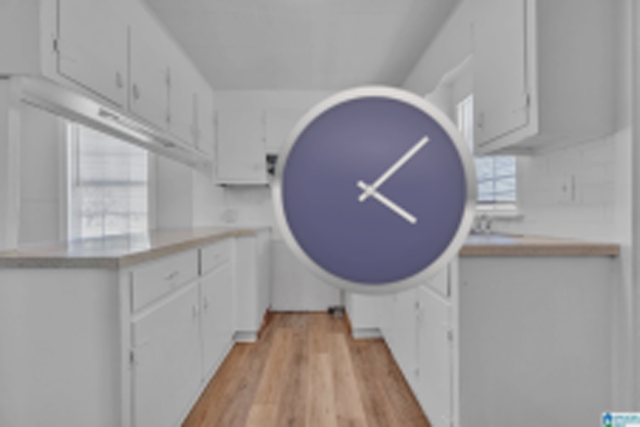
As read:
h=4 m=8
